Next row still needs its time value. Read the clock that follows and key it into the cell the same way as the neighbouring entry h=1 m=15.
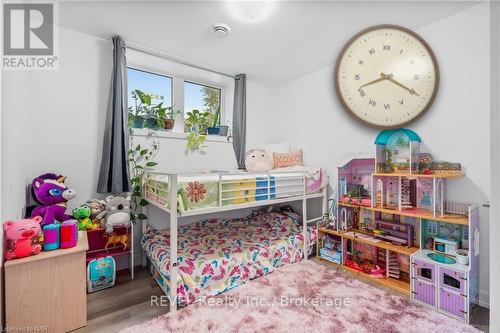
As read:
h=8 m=20
